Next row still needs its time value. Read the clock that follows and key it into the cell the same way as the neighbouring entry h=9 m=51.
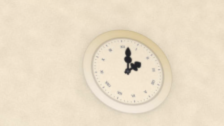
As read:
h=2 m=2
